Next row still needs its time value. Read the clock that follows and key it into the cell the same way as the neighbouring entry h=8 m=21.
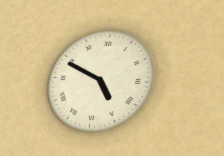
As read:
h=4 m=49
